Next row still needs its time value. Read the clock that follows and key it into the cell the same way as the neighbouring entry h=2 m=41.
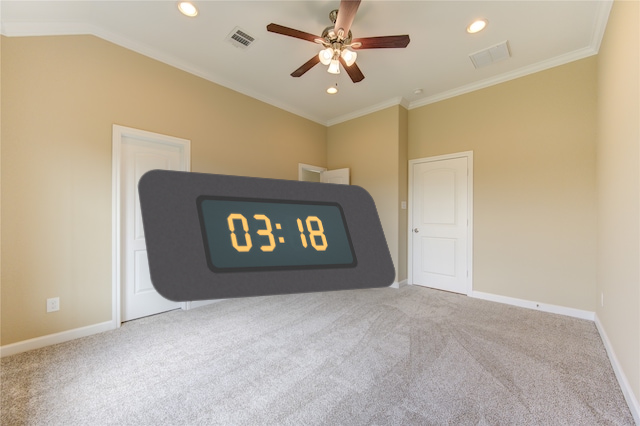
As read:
h=3 m=18
